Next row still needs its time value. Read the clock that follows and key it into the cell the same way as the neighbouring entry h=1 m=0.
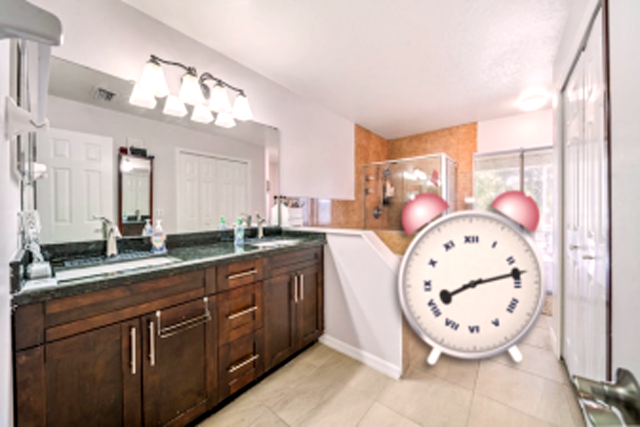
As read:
h=8 m=13
